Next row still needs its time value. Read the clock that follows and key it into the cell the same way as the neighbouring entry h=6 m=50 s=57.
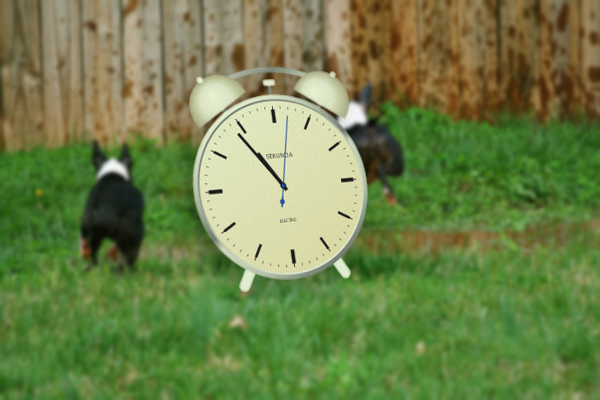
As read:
h=10 m=54 s=2
